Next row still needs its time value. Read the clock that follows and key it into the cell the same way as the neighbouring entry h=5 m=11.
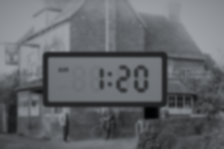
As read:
h=1 m=20
